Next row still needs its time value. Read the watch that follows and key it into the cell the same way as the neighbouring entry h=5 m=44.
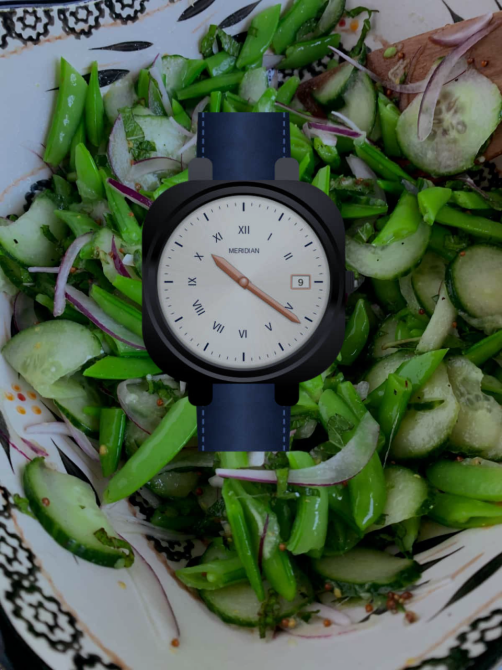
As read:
h=10 m=21
